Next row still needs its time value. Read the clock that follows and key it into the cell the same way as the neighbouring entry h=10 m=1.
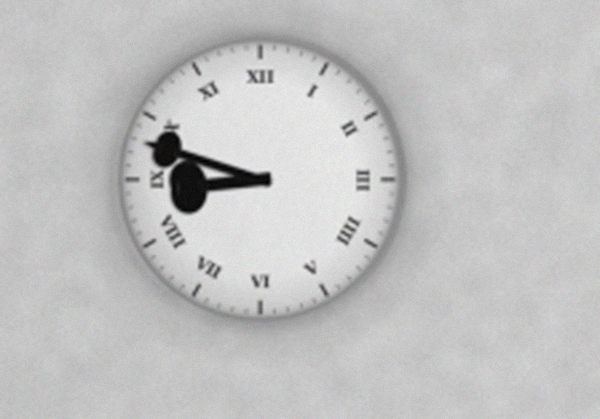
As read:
h=8 m=48
